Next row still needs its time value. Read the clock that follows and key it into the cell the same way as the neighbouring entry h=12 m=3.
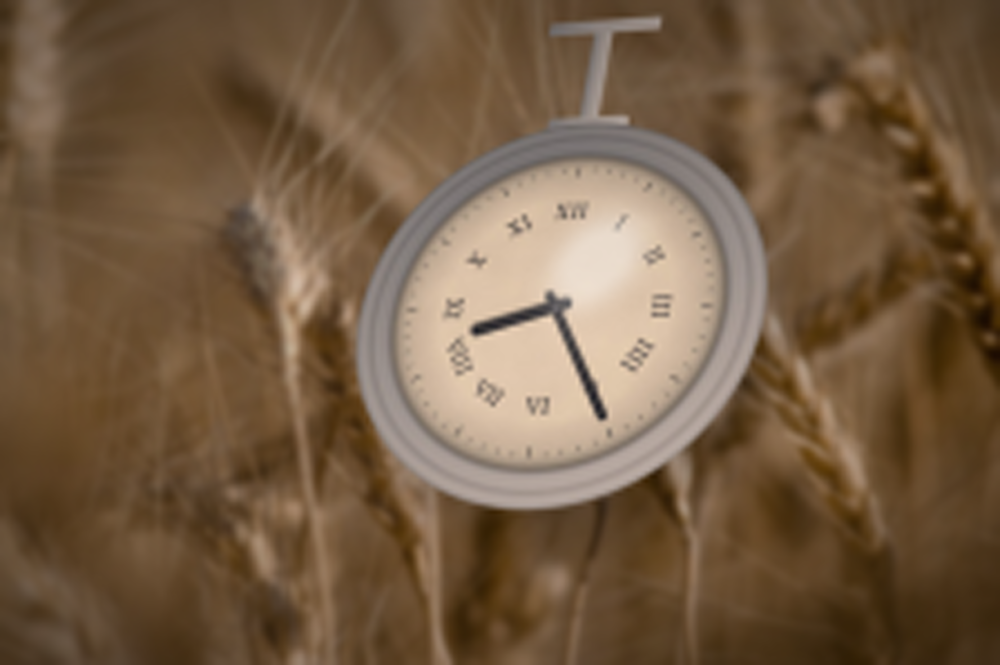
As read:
h=8 m=25
